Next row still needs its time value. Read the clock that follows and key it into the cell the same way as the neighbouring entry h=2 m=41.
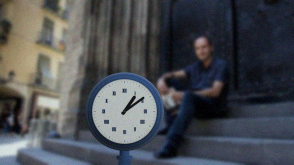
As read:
h=1 m=9
